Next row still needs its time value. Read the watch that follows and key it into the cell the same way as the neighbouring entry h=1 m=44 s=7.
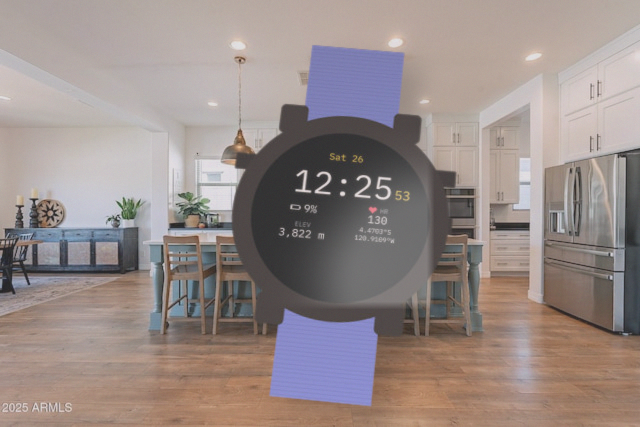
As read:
h=12 m=25 s=53
